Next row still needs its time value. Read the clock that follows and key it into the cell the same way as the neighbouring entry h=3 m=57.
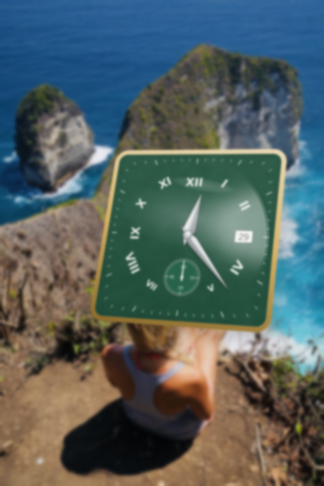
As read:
h=12 m=23
